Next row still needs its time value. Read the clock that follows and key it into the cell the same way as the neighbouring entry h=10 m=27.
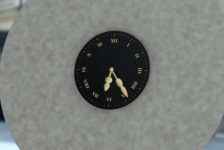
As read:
h=6 m=24
